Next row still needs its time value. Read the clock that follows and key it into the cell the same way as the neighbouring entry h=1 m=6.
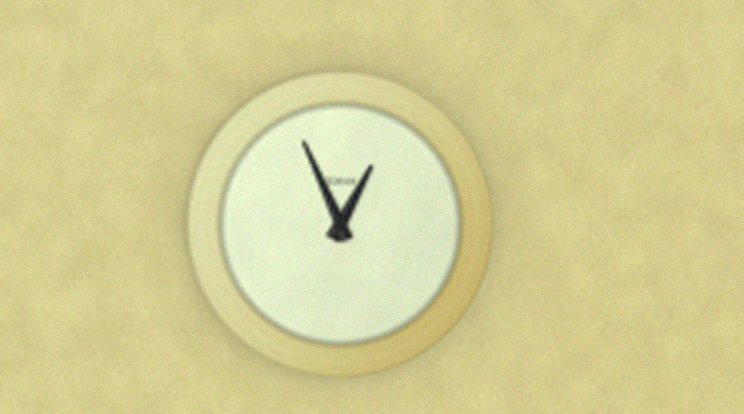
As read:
h=12 m=56
